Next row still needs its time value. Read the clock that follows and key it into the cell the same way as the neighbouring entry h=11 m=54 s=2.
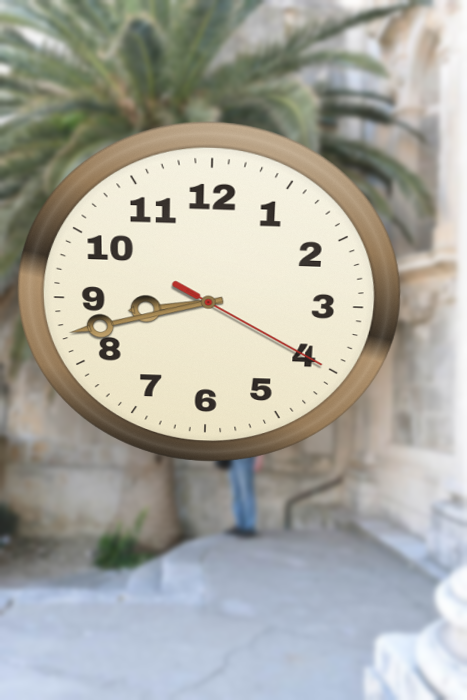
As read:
h=8 m=42 s=20
